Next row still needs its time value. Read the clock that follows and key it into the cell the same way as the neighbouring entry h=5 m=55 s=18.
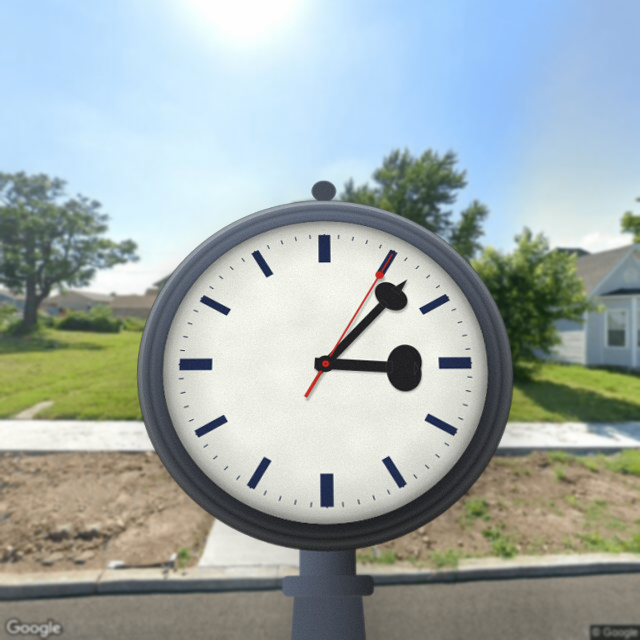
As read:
h=3 m=7 s=5
